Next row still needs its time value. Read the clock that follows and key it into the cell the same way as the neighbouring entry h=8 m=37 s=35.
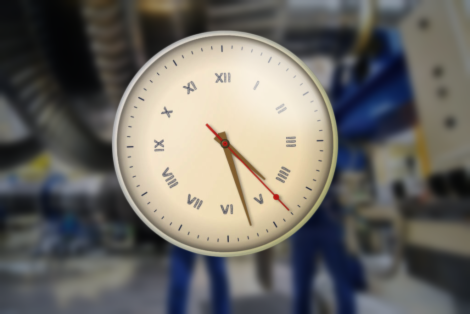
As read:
h=4 m=27 s=23
